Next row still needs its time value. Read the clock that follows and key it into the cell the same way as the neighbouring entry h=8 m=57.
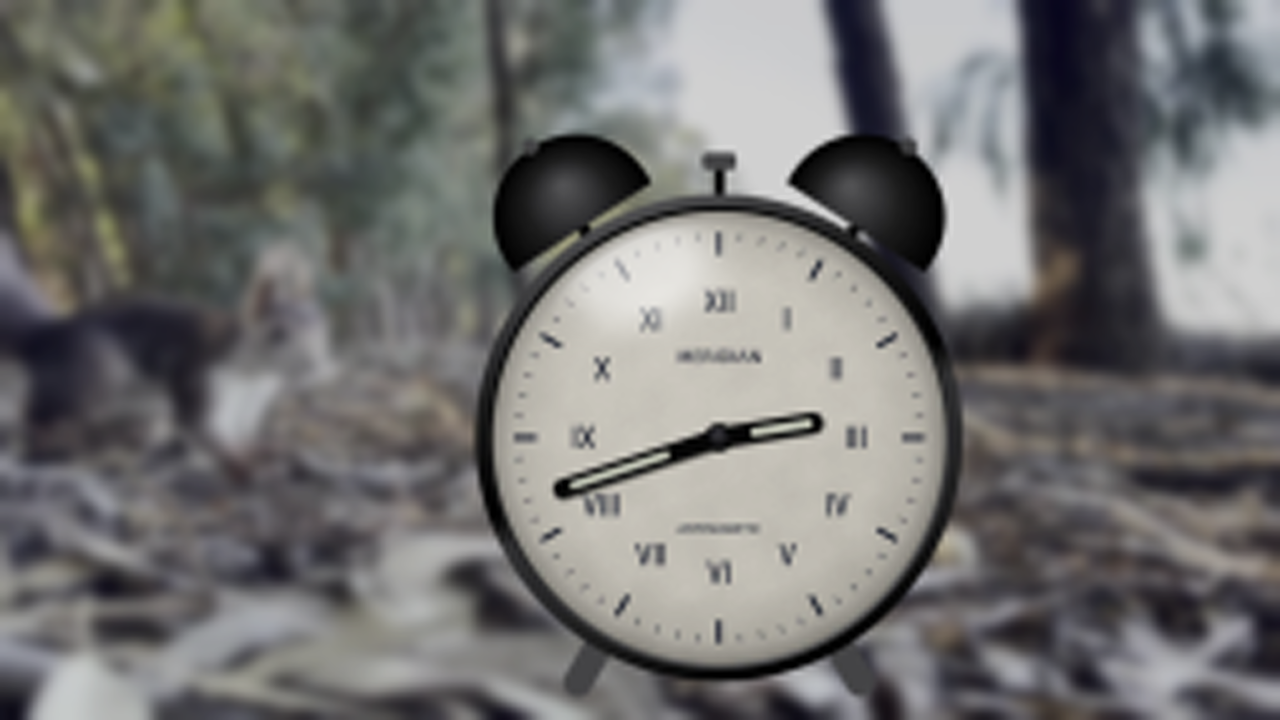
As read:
h=2 m=42
